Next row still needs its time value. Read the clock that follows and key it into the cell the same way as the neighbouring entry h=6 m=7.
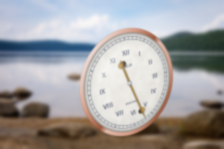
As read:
h=11 m=27
